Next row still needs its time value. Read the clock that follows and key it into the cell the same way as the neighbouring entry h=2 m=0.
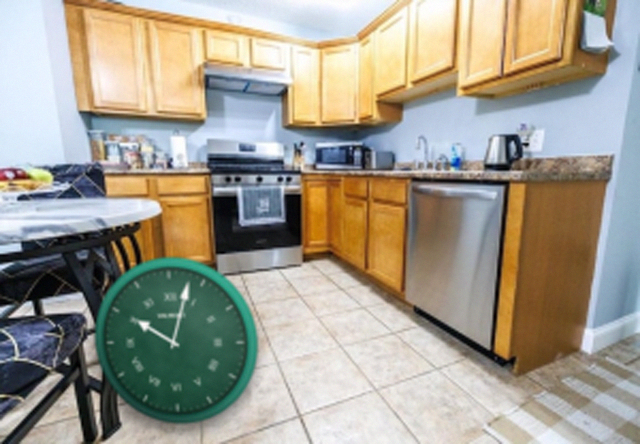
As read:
h=10 m=3
